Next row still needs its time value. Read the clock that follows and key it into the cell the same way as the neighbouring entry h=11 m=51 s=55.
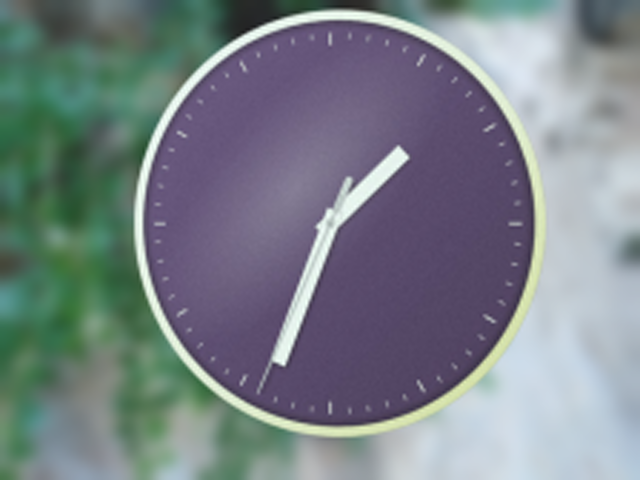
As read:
h=1 m=33 s=34
